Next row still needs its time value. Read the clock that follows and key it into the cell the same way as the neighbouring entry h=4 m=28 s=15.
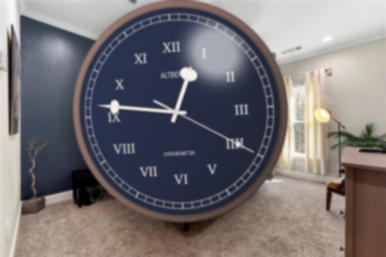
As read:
h=12 m=46 s=20
